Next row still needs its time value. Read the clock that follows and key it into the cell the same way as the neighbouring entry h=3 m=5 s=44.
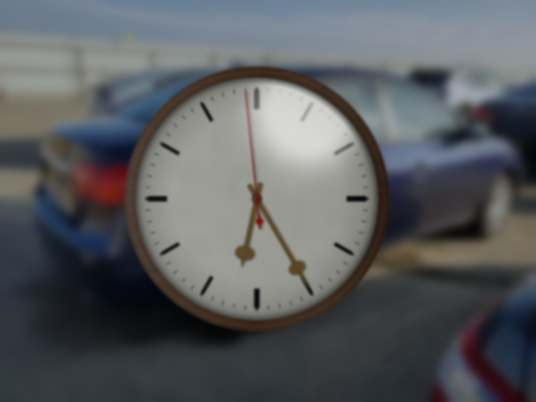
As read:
h=6 m=24 s=59
